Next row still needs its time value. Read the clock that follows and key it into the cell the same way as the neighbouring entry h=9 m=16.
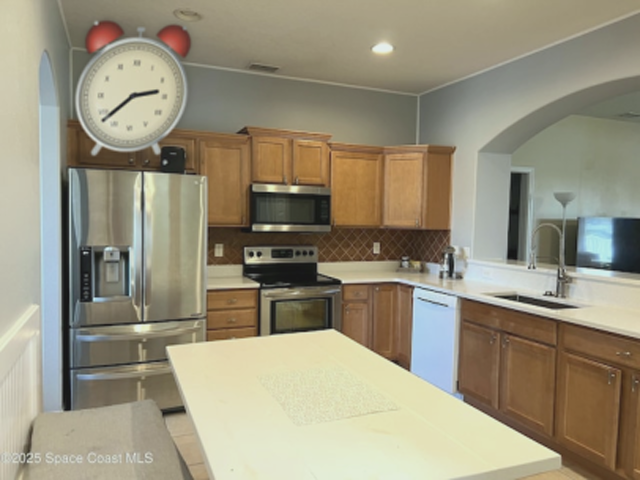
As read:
h=2 m=38
